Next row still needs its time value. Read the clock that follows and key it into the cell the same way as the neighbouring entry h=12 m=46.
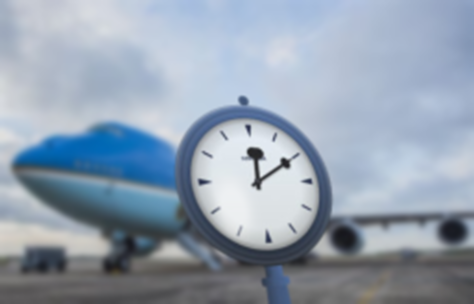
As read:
h=12 m=10
